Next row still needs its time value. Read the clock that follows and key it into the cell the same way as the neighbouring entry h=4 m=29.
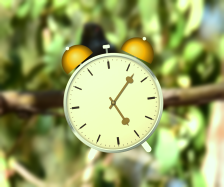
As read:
h=5 m=7
